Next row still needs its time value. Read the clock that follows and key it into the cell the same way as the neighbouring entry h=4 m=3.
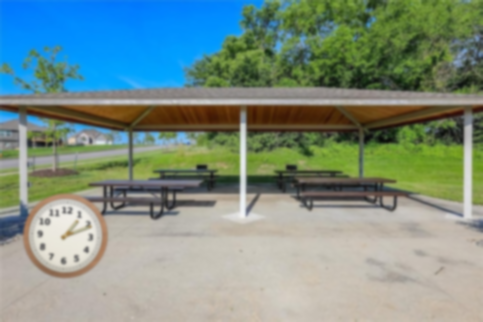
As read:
h=1 m=11
